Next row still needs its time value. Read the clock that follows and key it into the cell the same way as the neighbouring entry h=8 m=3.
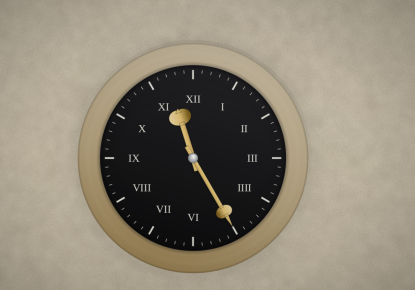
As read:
h=11 m=25
